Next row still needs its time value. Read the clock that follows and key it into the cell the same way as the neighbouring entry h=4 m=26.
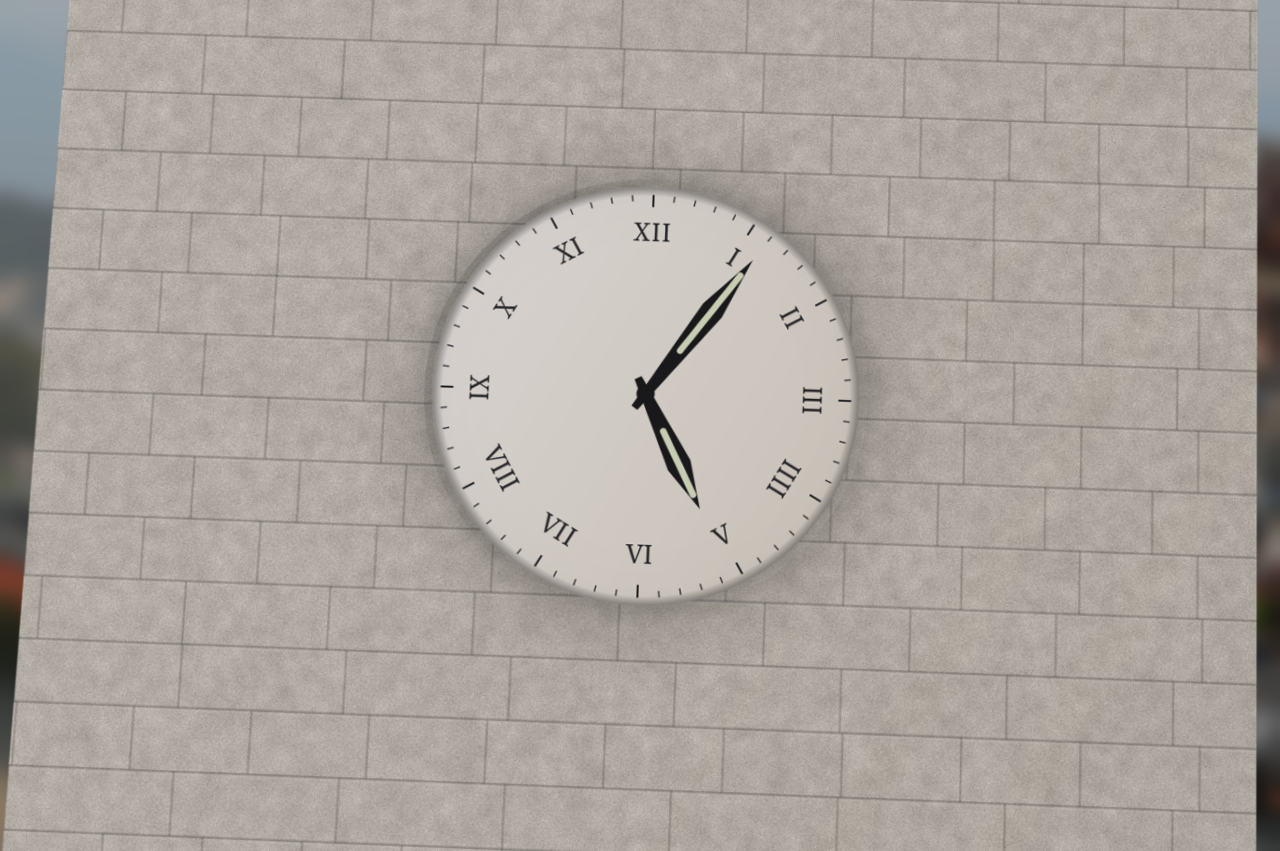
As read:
h=5 m=6
